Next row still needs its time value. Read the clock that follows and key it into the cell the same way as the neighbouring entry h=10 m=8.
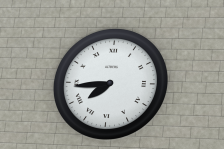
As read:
h=7 m=44
